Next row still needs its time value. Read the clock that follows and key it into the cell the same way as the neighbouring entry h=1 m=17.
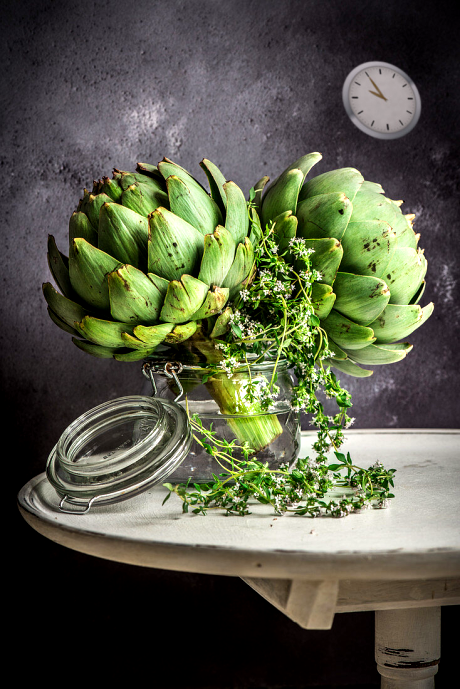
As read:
h=9 m=55
